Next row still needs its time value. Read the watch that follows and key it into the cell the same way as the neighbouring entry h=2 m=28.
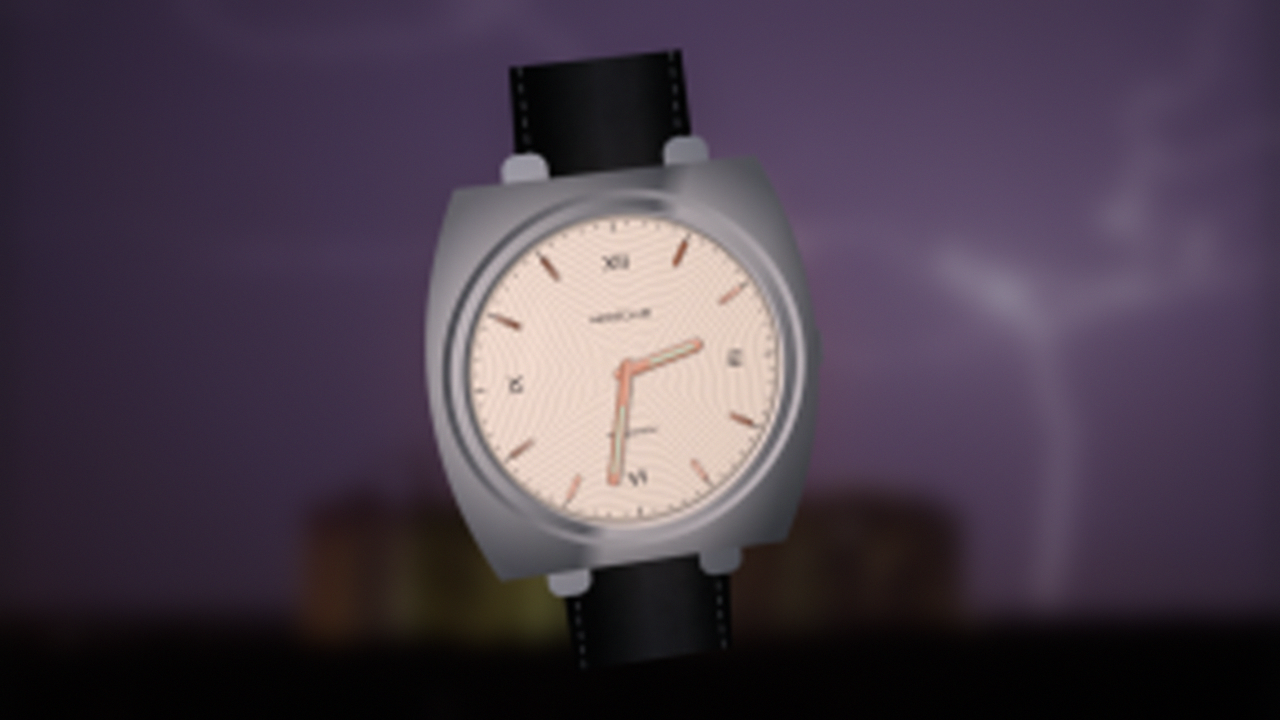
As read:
h=2 m=32
